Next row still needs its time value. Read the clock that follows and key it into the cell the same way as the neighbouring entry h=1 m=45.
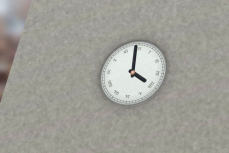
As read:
h=3 m=59
